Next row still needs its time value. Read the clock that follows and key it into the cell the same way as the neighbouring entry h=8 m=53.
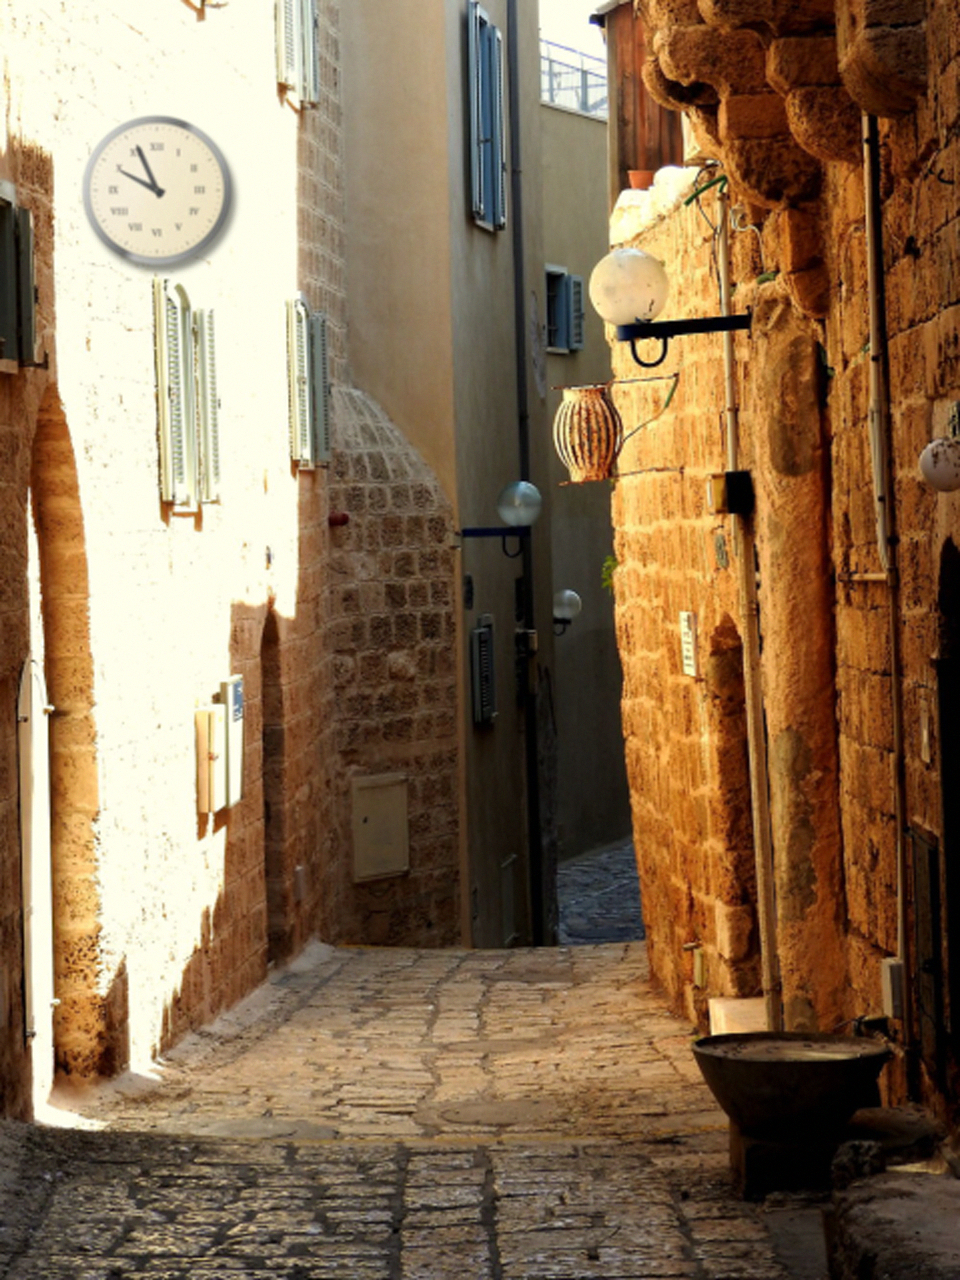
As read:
h=9 m=56
